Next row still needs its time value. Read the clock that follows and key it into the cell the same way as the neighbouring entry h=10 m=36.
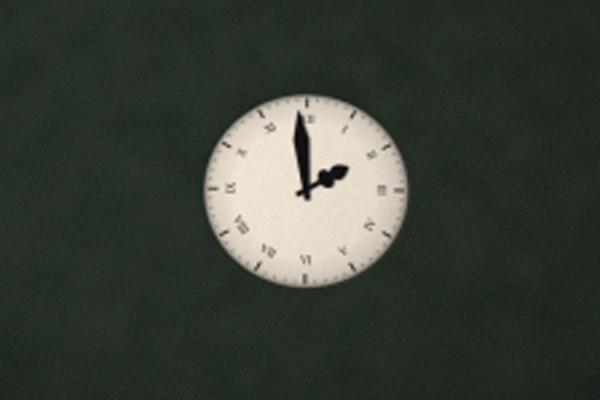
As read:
h=1 m=59
